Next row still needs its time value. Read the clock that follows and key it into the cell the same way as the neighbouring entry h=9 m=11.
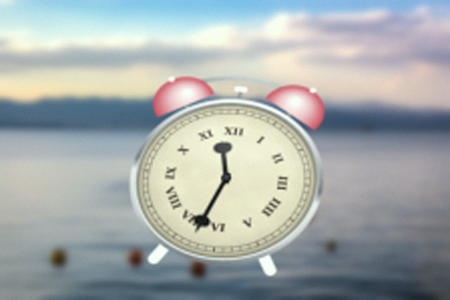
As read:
h=11 m=33
